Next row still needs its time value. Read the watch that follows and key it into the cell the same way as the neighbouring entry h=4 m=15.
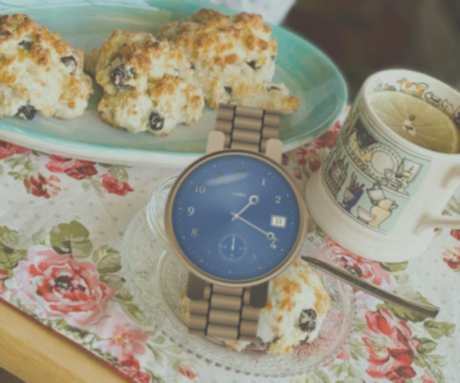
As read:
h=1 m=19
